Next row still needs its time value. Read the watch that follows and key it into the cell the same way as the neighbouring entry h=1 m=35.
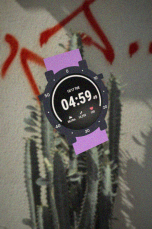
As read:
h=4 m=59
